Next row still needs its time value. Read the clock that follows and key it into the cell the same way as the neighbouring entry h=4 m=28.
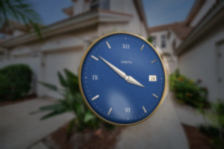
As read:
h=3 m=51
